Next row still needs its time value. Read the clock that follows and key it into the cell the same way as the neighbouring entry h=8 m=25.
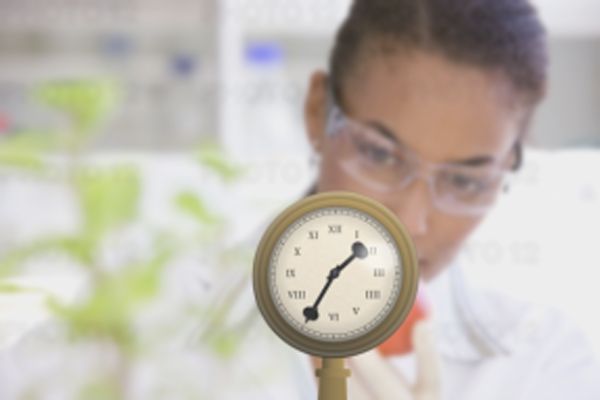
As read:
h=1 m=35
